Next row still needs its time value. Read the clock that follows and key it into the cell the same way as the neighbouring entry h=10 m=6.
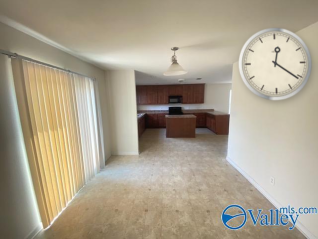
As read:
h=12 m=21
